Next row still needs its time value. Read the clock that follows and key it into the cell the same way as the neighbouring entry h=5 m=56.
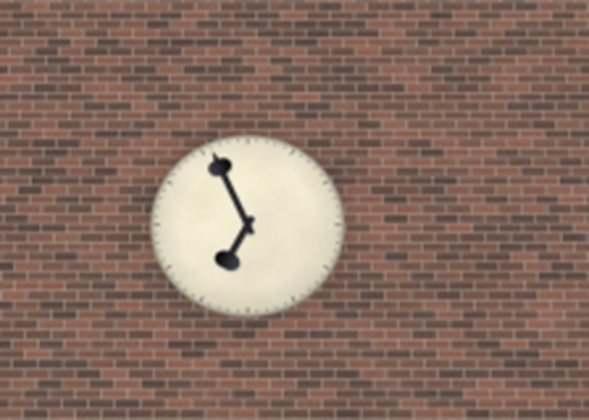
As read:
h=6 m=56
